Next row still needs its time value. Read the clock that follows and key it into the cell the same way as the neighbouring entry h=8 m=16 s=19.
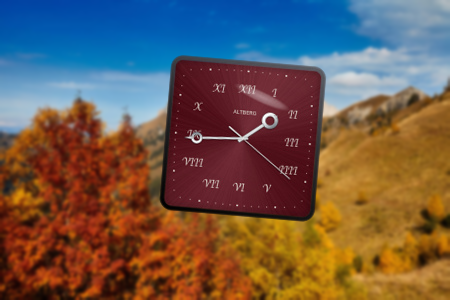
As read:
h=1 m=44 s=21
